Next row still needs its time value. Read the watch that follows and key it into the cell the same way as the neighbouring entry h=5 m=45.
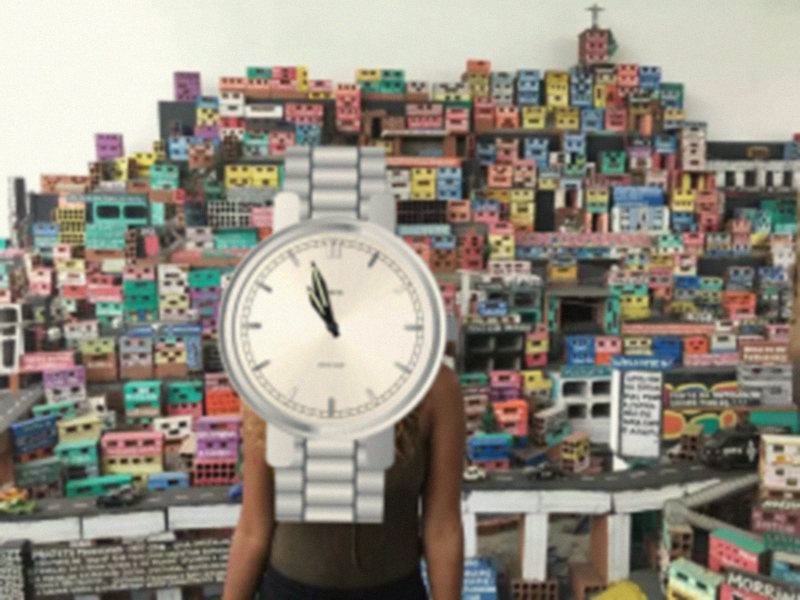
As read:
h=10 m=57
